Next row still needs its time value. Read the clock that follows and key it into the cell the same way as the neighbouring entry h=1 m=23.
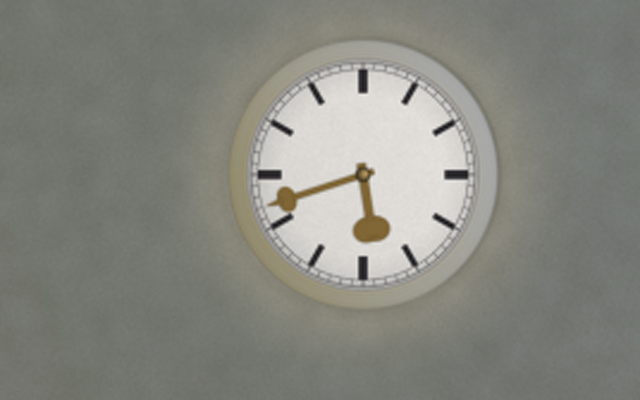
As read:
h=5 m=42
